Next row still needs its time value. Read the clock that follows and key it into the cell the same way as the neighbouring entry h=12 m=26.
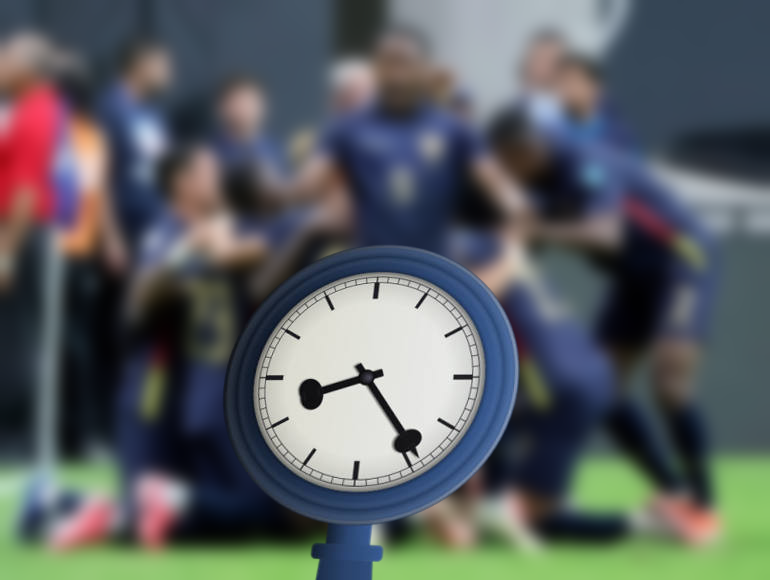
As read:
h=8 m=24
